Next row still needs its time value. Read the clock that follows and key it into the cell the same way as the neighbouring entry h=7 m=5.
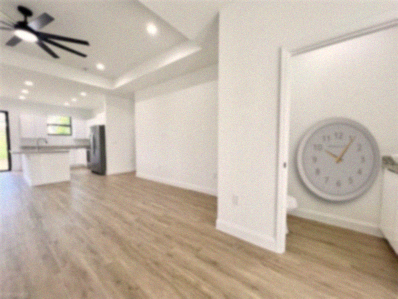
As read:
h=10 m=6
